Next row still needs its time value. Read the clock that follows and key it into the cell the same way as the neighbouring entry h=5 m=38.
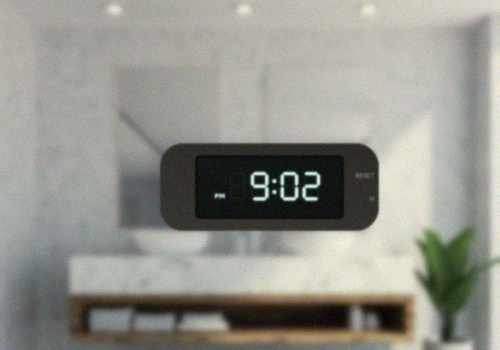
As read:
h=9 m=2
